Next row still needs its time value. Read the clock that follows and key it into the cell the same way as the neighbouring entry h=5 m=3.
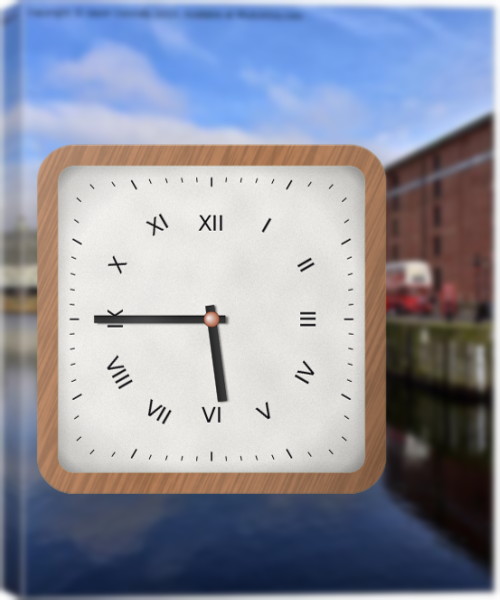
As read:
h=5 m=45
